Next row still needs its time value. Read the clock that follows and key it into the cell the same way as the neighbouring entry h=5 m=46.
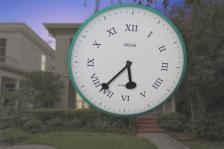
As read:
h=5 m=37
